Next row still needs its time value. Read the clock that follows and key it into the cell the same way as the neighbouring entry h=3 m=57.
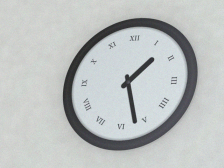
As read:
h=1 m=27
